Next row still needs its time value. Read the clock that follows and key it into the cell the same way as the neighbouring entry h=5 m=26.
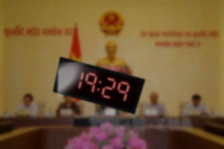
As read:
h=19 m=29
